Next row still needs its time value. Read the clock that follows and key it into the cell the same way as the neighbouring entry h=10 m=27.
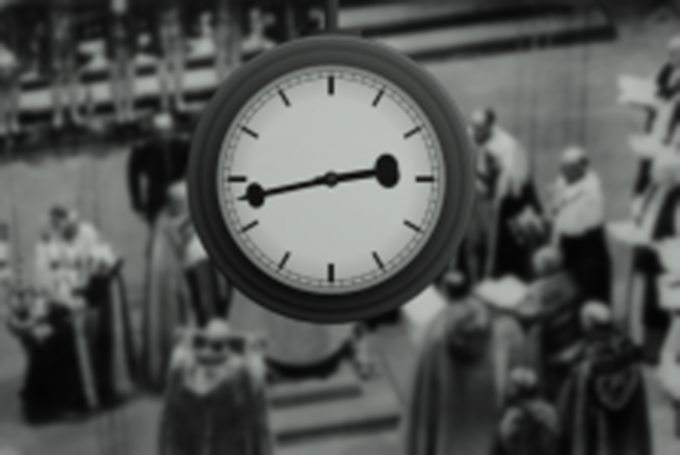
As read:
h=2 m=43
